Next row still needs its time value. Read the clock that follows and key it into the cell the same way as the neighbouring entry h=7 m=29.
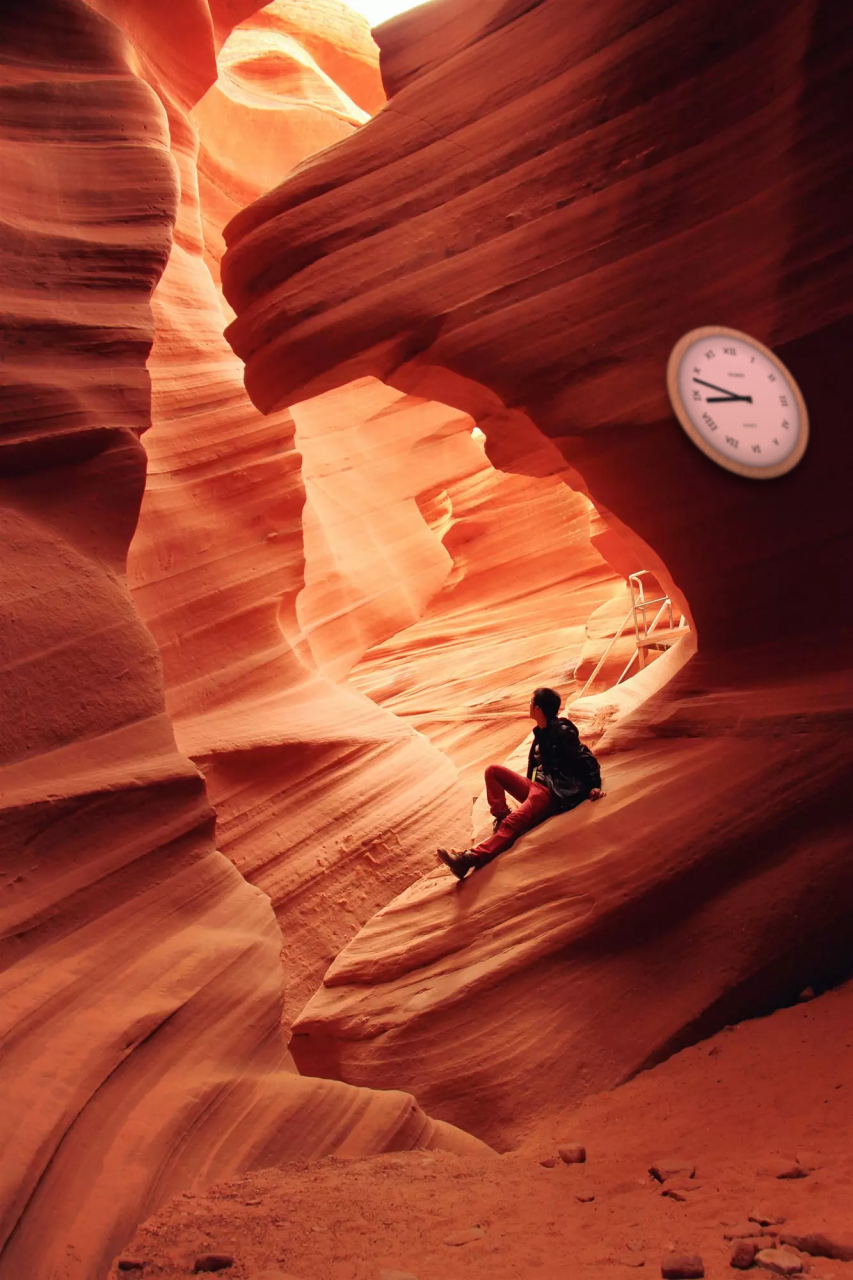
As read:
h=8 m=48
